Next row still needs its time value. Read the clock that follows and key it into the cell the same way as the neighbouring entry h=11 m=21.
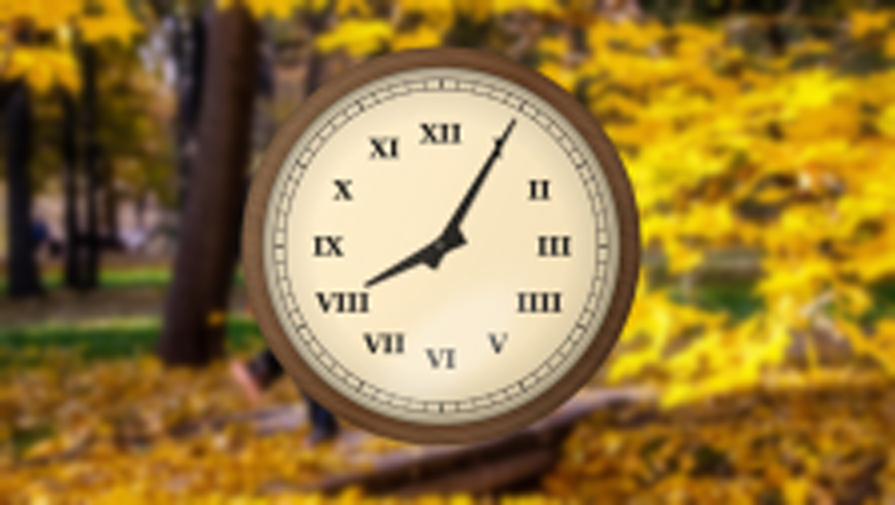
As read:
h=8 m=5
